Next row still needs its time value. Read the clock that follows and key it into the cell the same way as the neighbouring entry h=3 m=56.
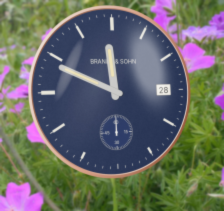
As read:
h=11 m=49
